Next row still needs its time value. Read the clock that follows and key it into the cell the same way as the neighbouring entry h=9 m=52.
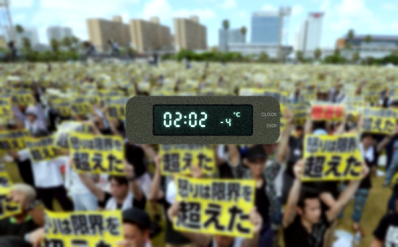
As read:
h=2 m=2
